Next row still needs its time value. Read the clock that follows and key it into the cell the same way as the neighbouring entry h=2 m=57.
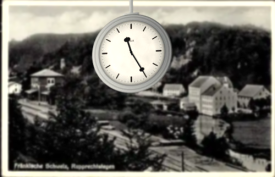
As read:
h=11 m=25
